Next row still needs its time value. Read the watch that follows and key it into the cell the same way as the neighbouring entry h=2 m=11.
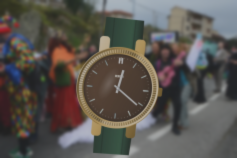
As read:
h=12 m=21
